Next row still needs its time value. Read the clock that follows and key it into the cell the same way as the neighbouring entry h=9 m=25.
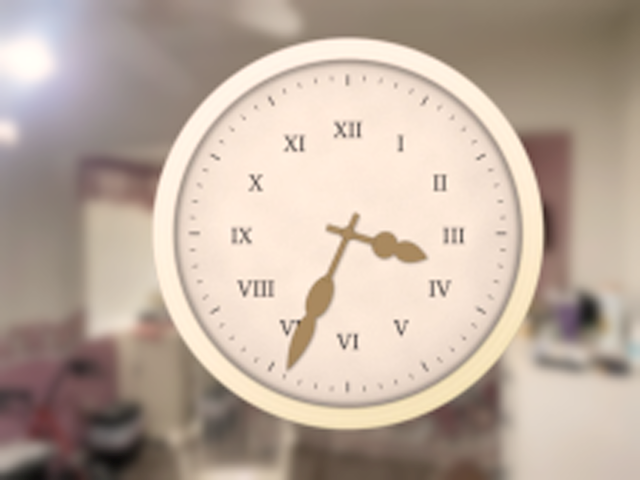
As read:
h=3 m=34
